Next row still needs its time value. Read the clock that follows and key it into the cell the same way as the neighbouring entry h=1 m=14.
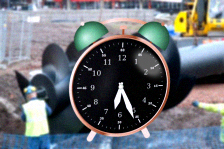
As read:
h=6 m=26
